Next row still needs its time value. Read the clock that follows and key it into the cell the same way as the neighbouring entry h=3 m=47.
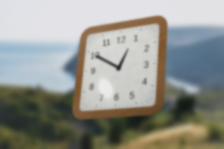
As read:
h=12 m=50
